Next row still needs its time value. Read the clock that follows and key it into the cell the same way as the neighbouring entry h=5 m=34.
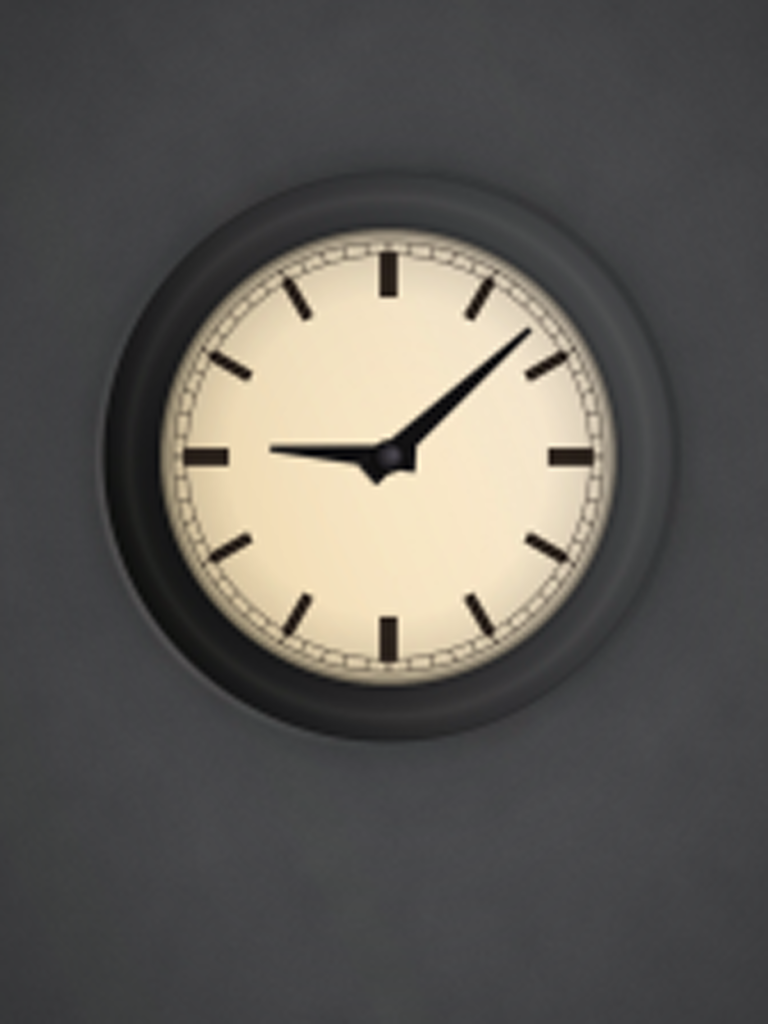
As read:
h=9 m=8
